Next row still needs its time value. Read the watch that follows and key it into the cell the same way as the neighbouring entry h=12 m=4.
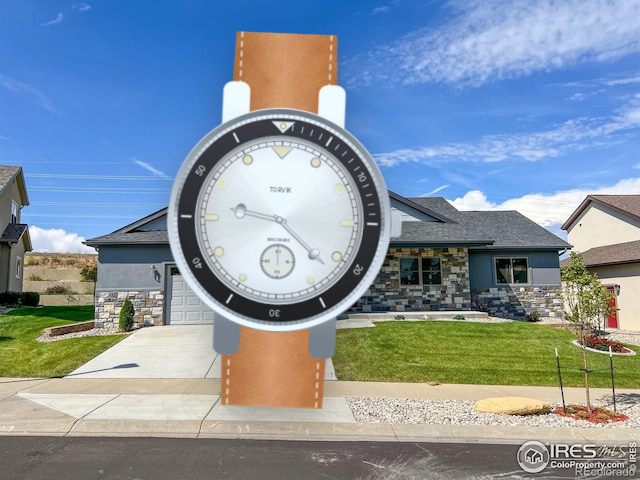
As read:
h=9 m=22
